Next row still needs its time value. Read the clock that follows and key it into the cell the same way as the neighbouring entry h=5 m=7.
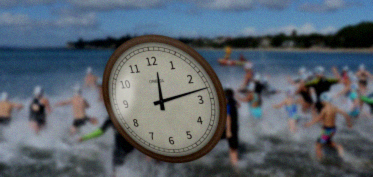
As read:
h=12 m=13
